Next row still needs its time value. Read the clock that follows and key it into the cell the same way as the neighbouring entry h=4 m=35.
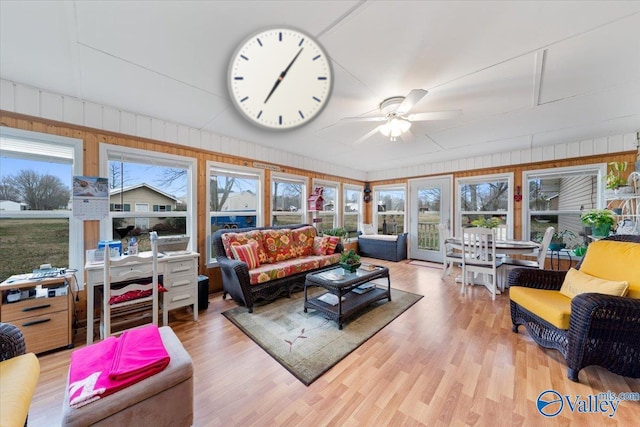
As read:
h=7 m=6
